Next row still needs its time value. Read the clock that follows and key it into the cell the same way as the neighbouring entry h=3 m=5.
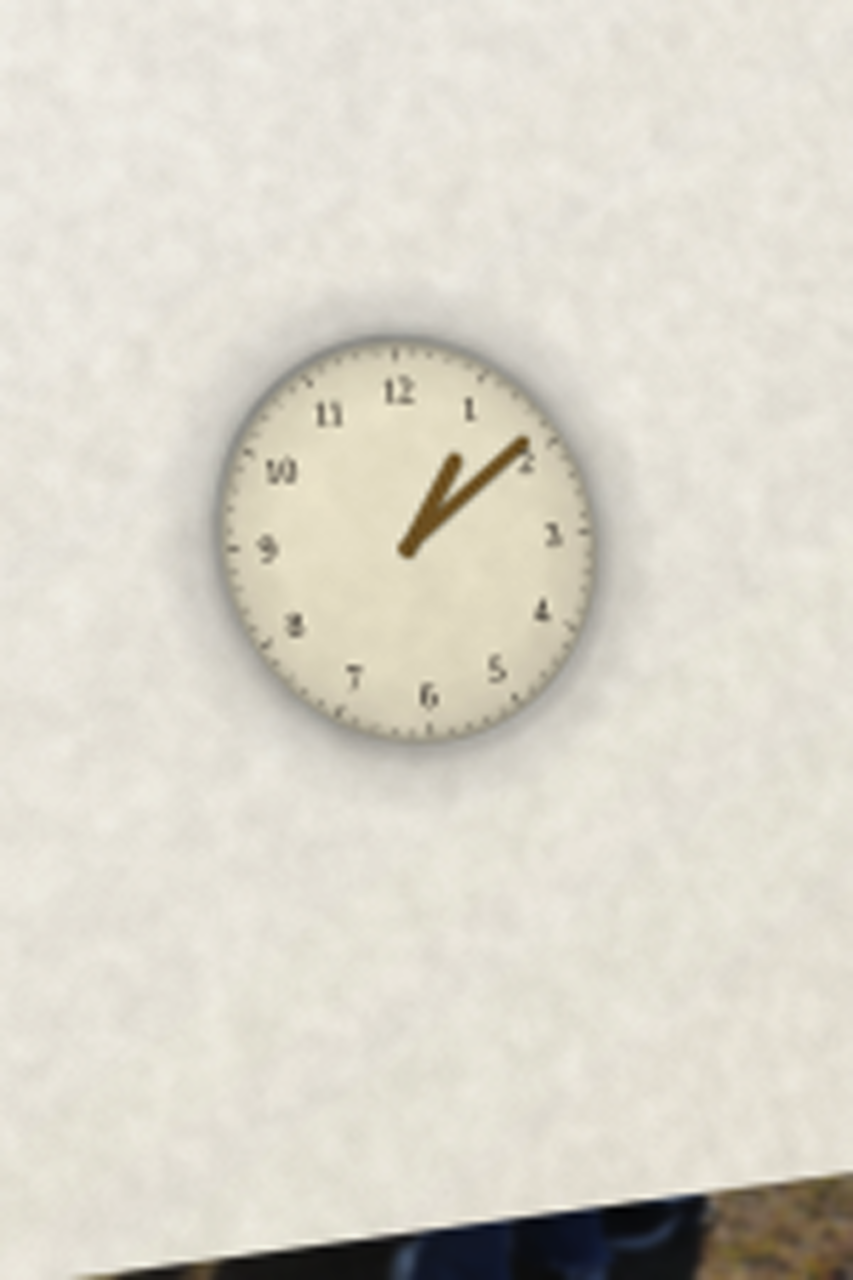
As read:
h=1 m=9
